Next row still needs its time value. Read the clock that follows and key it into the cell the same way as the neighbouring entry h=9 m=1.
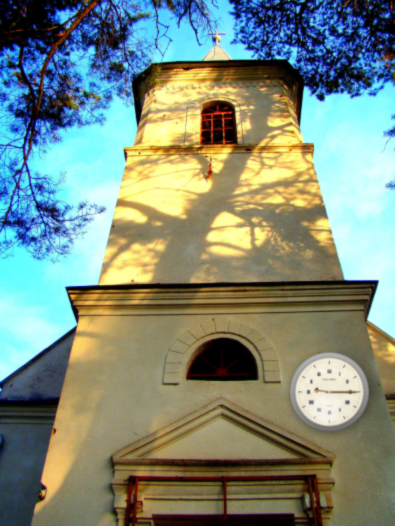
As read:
h=9 m=15
